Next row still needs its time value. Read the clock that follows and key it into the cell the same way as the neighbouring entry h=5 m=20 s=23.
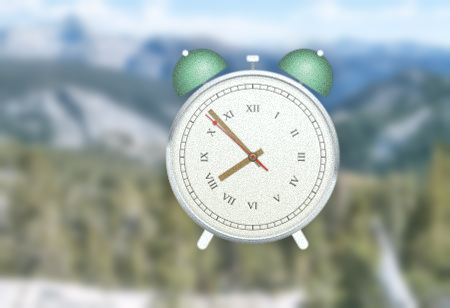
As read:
h=7 m=52 s=52
